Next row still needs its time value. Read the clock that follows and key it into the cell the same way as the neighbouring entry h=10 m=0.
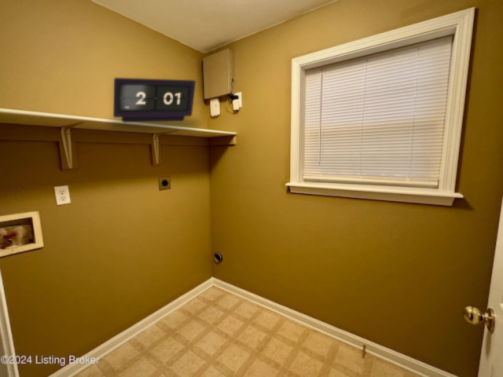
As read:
h=2 m=1
